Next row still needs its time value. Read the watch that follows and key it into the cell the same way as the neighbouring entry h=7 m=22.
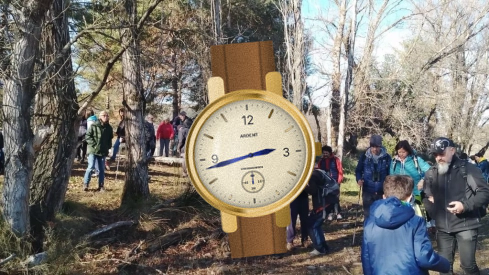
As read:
h=2 m=43
